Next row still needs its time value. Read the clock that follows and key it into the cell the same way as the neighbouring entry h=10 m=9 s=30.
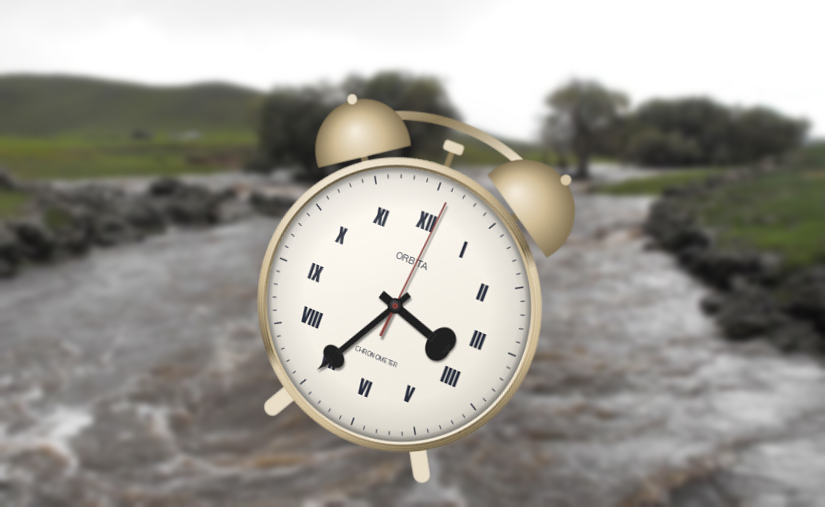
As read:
h=3 m=35 s=1
